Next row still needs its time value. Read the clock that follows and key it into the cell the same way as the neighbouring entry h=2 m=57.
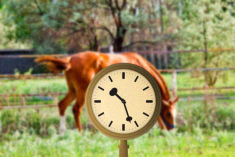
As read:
h=10 m=27
